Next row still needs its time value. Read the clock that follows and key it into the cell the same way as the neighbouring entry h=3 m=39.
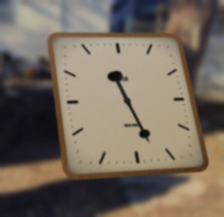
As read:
h=11 m=27
